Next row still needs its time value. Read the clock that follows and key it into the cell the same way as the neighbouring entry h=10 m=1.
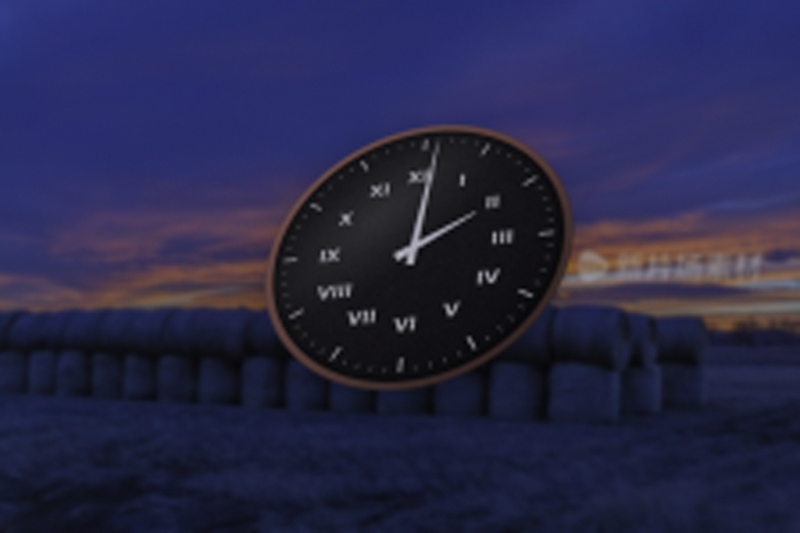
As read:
h=2 m=1
